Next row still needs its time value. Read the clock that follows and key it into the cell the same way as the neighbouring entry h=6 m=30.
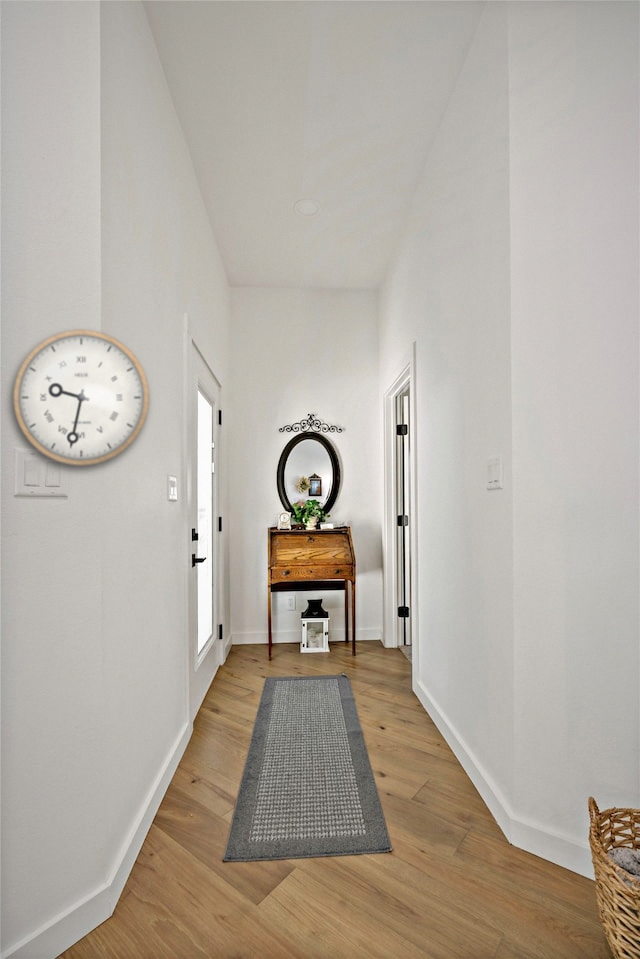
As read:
h=9 m=32
